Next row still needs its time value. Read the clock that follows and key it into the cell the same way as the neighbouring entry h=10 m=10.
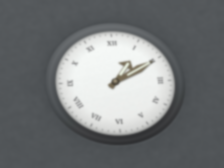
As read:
h=1 m=10
